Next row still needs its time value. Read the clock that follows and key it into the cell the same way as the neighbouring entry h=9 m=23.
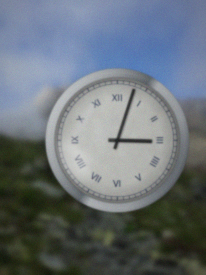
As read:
h=3 m=3
